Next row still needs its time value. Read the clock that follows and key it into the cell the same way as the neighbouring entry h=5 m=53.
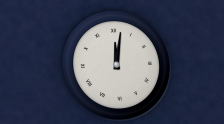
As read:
h=12 m=2
